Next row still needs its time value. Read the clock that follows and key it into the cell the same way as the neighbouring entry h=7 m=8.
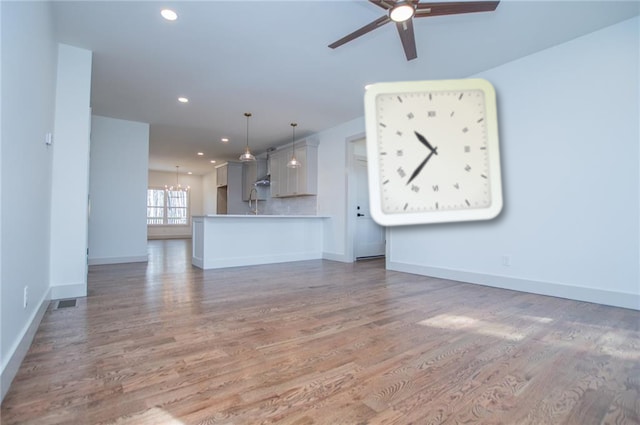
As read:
h=10 m=37
